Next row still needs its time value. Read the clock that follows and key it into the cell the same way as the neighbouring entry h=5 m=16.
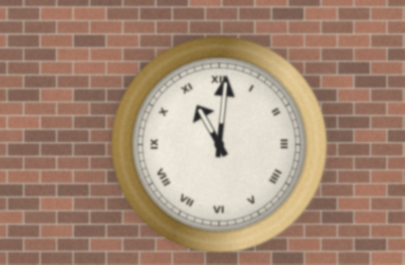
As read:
h=11 m=1
